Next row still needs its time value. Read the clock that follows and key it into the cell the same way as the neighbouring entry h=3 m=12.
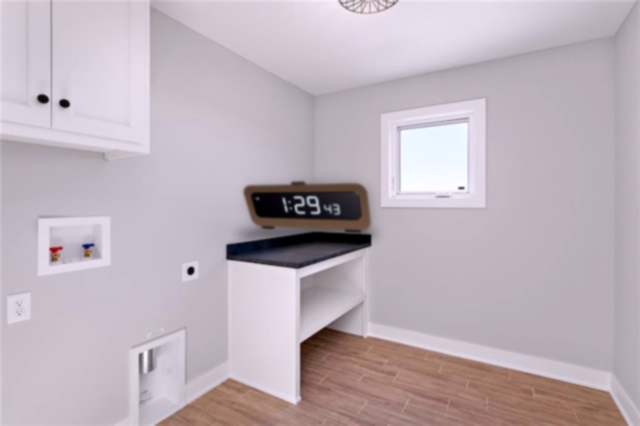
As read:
h=1 m=29
